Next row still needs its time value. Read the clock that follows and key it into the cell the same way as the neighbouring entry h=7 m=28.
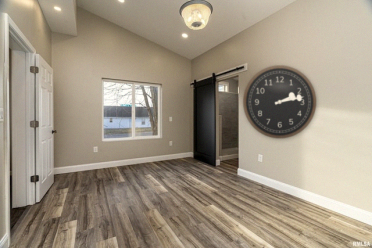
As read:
h=2 m=13
